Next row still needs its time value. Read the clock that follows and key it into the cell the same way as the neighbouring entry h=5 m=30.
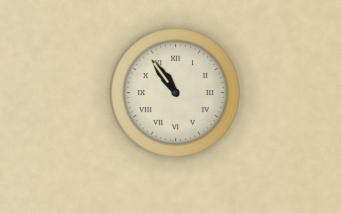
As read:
h=10 m=54
